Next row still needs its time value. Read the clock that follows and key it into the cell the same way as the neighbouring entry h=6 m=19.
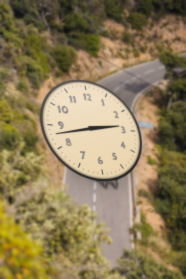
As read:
h=2 m=43
